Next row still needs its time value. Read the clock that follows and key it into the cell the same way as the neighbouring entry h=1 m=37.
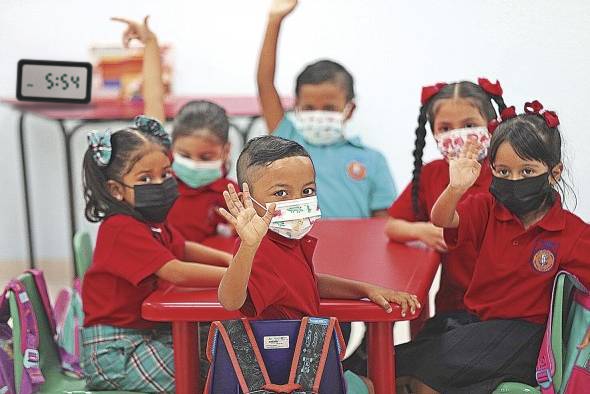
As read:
h=5 m=54
